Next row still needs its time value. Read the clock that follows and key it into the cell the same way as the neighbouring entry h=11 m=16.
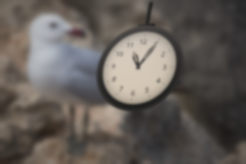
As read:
h=11 m=5
